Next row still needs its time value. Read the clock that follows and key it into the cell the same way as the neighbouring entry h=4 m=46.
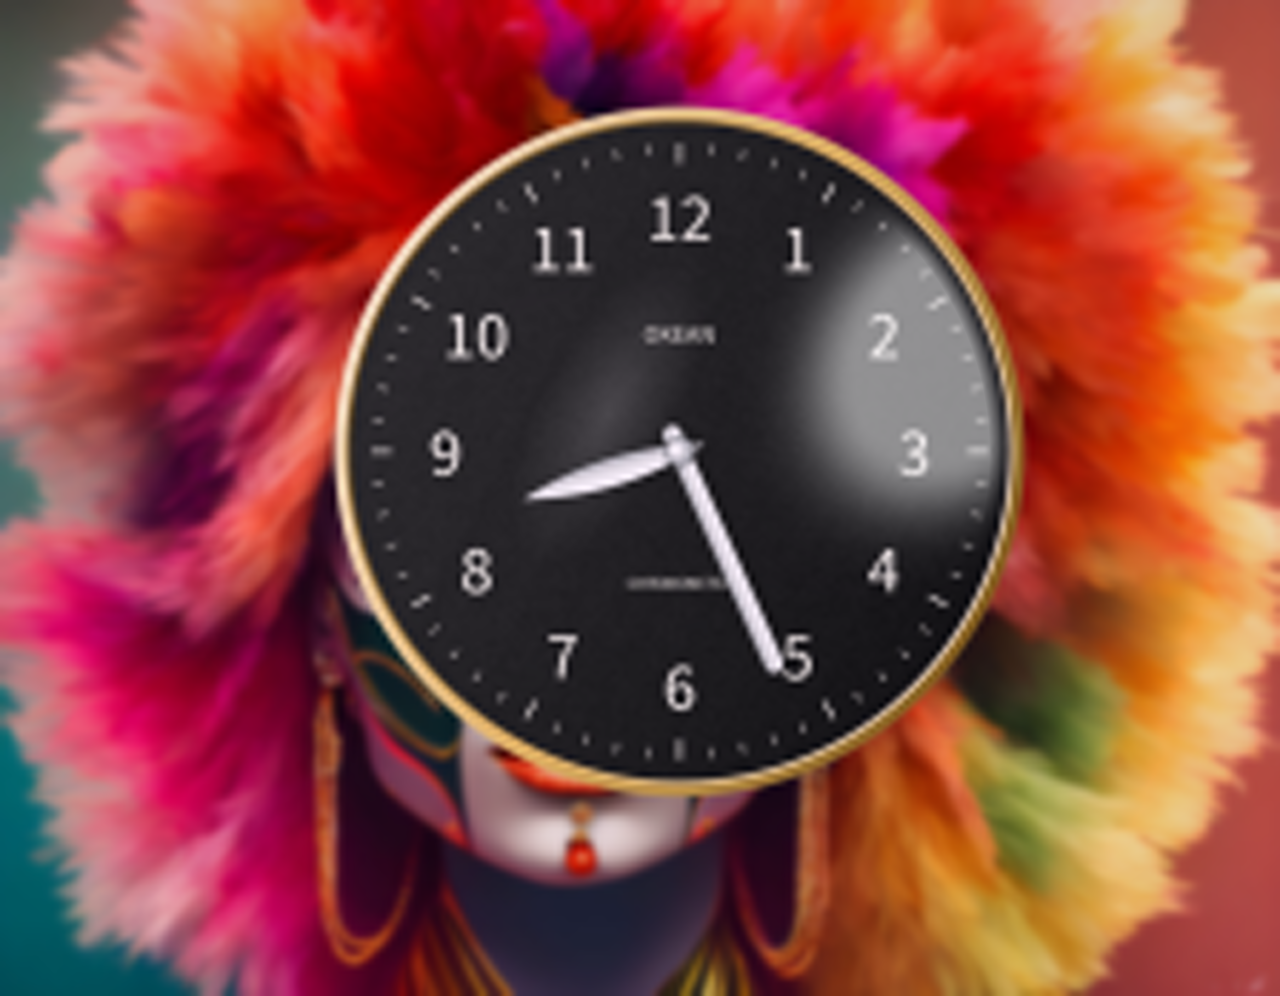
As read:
h=8 m=26
